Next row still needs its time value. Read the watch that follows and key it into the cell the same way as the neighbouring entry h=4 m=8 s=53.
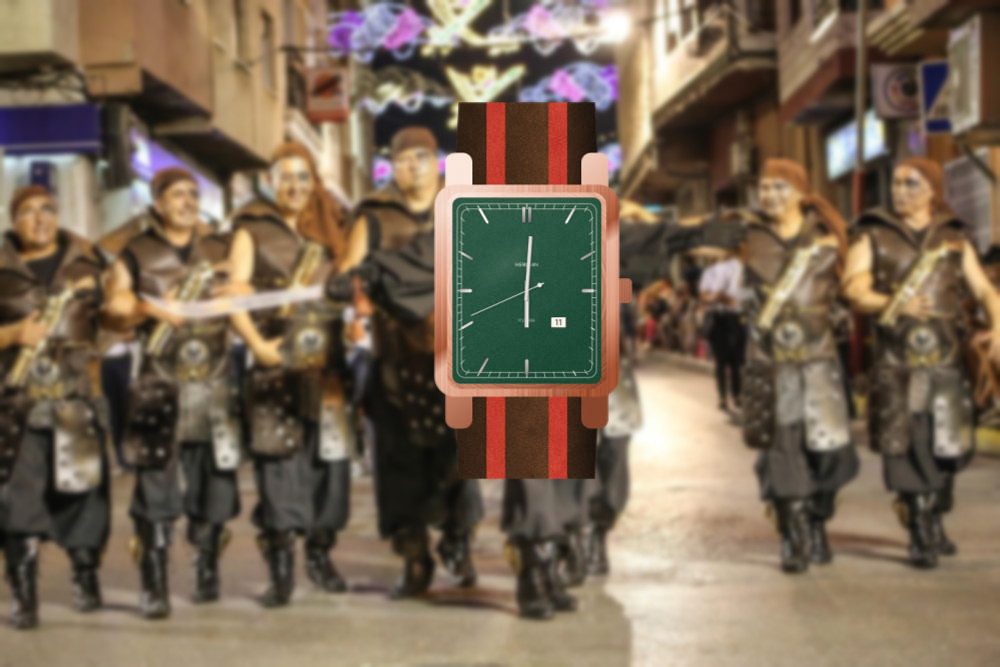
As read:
h=6 m=0 s=41
